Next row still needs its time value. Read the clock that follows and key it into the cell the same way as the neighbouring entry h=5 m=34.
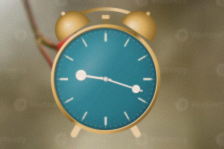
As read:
h=9 m=18
